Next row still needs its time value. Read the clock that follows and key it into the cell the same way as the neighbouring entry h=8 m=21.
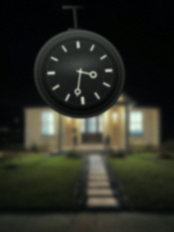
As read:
h=3 m=32
